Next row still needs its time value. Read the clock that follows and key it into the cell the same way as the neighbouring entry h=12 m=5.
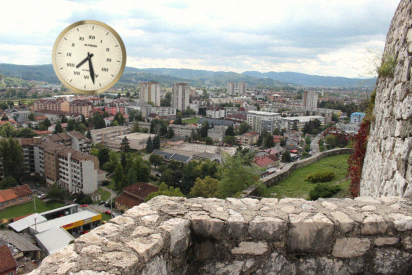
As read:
h=7 m=27
